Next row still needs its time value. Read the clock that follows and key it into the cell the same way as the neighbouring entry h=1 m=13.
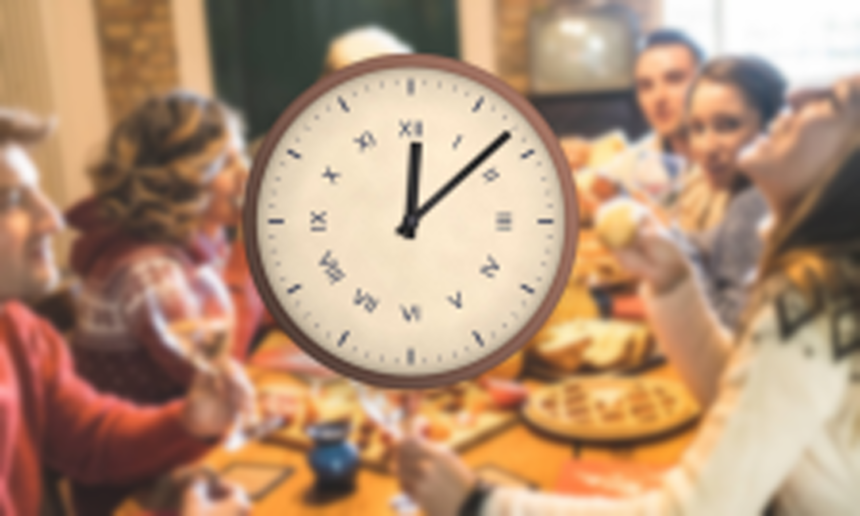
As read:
h=12 m=8
